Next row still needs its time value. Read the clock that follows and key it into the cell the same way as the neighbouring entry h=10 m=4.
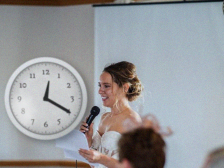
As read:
h=12 m=20
